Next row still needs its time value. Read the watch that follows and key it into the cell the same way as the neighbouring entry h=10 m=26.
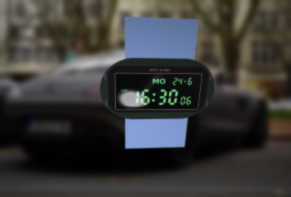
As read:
h=16 m=30
